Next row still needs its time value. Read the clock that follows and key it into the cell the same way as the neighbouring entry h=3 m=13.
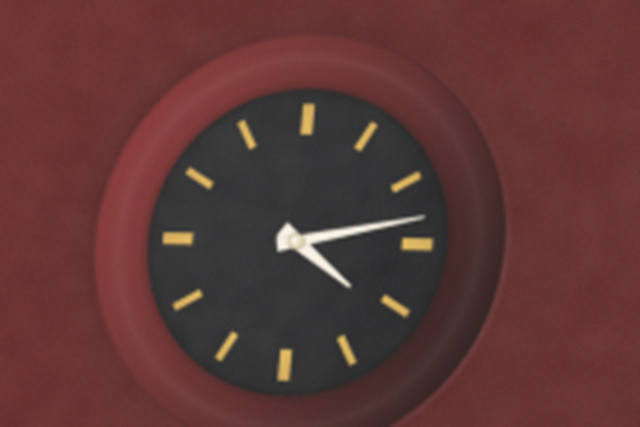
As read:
h=4 m=13
